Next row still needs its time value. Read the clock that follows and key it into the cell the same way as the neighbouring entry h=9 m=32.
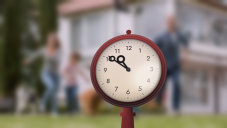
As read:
h=10 m=51
